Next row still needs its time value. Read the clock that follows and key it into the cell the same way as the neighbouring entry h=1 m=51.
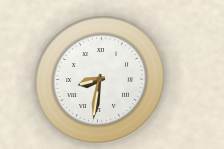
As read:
h=8 m=31
